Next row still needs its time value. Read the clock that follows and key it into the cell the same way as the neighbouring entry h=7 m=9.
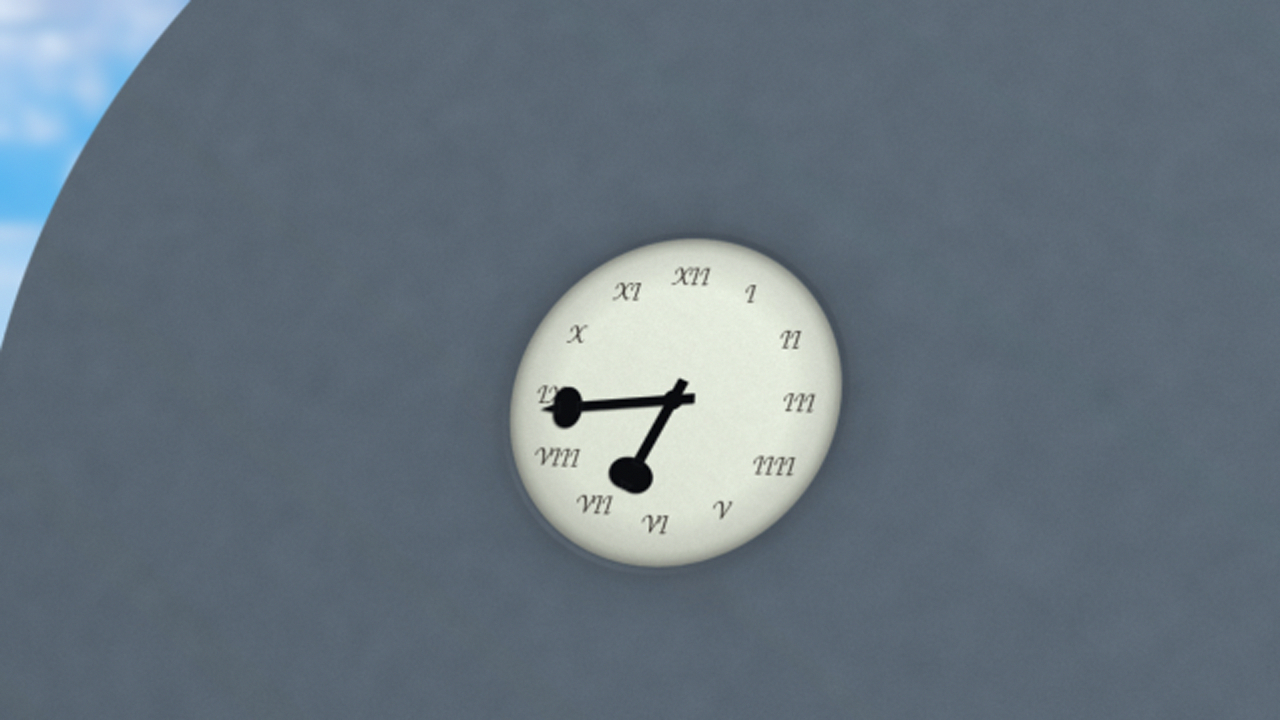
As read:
h=6 m=44
